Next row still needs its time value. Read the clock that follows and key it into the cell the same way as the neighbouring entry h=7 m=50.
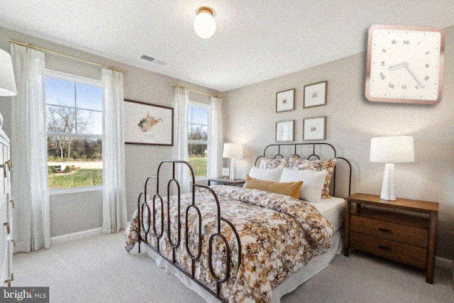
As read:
h=8 m=23
